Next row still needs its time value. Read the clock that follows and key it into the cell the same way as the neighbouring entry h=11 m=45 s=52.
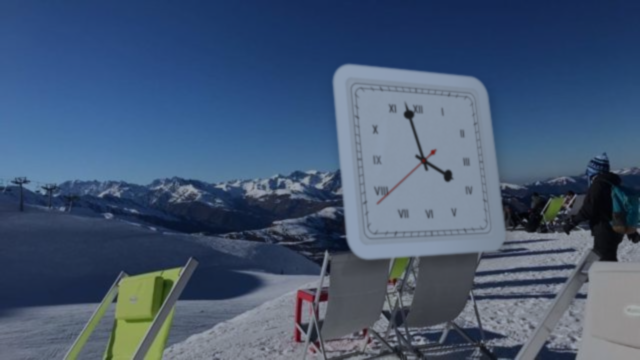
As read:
h=3 m=57 s=39
